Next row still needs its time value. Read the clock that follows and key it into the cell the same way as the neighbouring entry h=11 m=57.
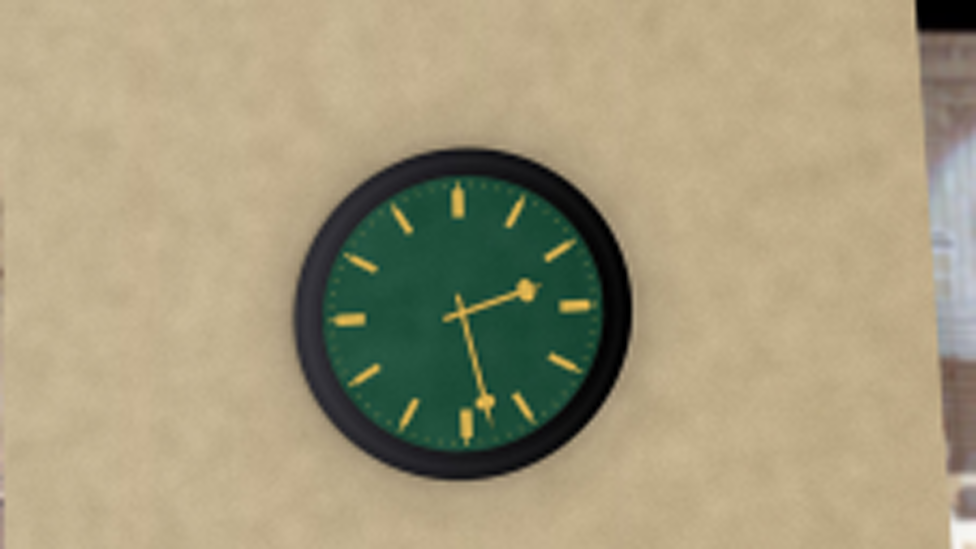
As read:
h=2 m=28
